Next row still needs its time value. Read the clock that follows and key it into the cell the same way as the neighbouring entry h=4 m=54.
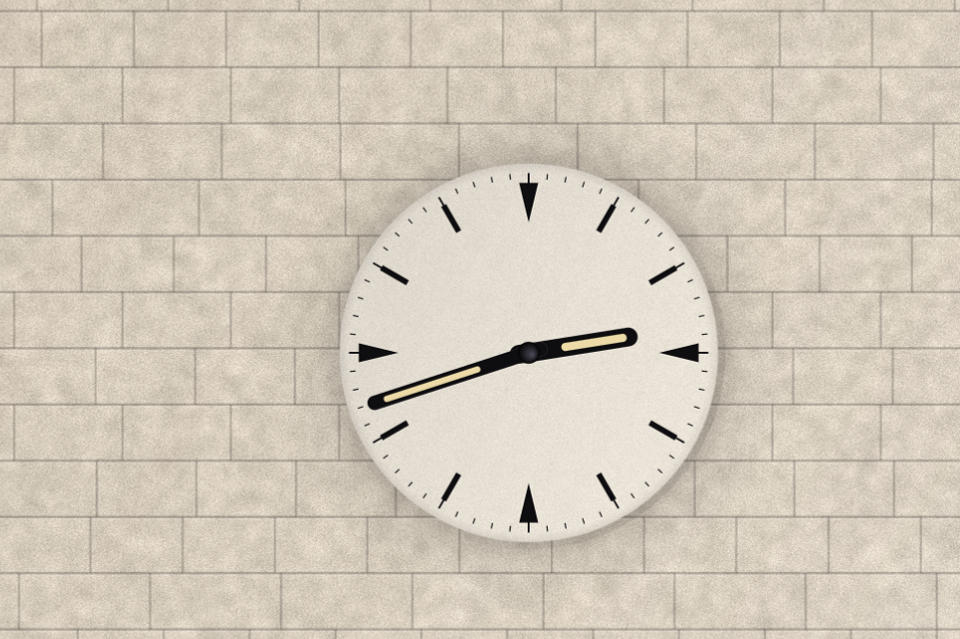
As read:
h=2 m=42
